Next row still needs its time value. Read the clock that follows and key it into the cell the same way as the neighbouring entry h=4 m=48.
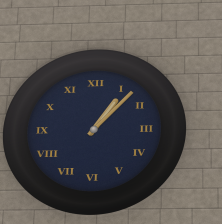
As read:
h=1 m=7
